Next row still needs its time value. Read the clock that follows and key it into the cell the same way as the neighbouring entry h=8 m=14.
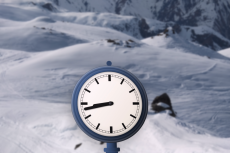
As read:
h=8 m=43
